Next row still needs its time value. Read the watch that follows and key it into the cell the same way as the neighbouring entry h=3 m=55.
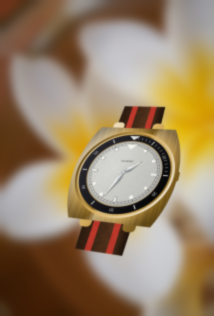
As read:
h=1 m=34
